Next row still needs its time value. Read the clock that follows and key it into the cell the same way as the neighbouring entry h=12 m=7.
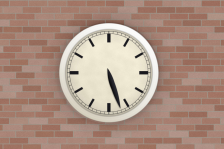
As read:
h=5 m=27
